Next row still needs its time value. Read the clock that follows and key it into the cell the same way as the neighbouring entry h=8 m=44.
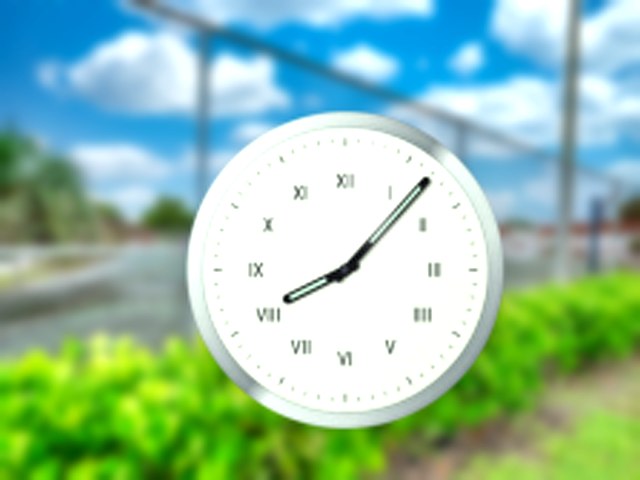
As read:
h=8 m=7
